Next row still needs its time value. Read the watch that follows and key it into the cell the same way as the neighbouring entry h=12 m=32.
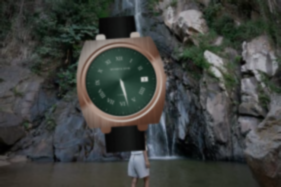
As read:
h=5 m=28
